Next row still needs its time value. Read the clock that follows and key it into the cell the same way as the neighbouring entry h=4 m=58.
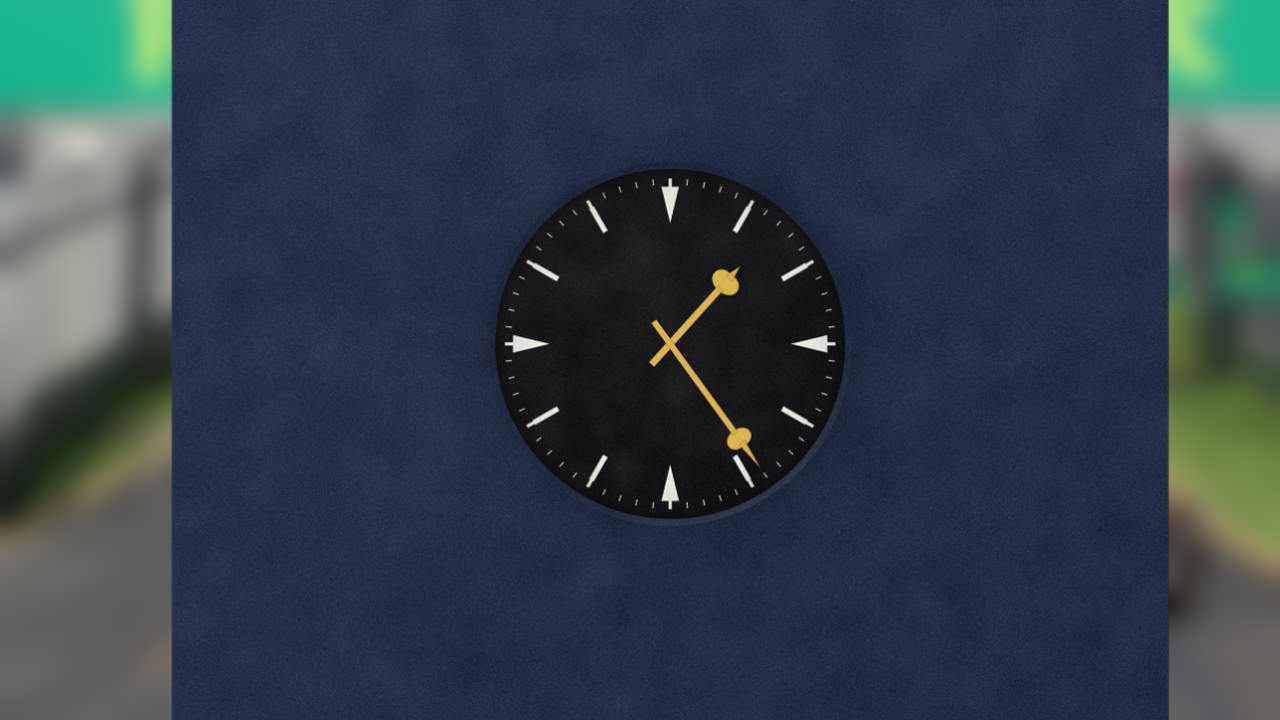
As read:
h=1 m=24
